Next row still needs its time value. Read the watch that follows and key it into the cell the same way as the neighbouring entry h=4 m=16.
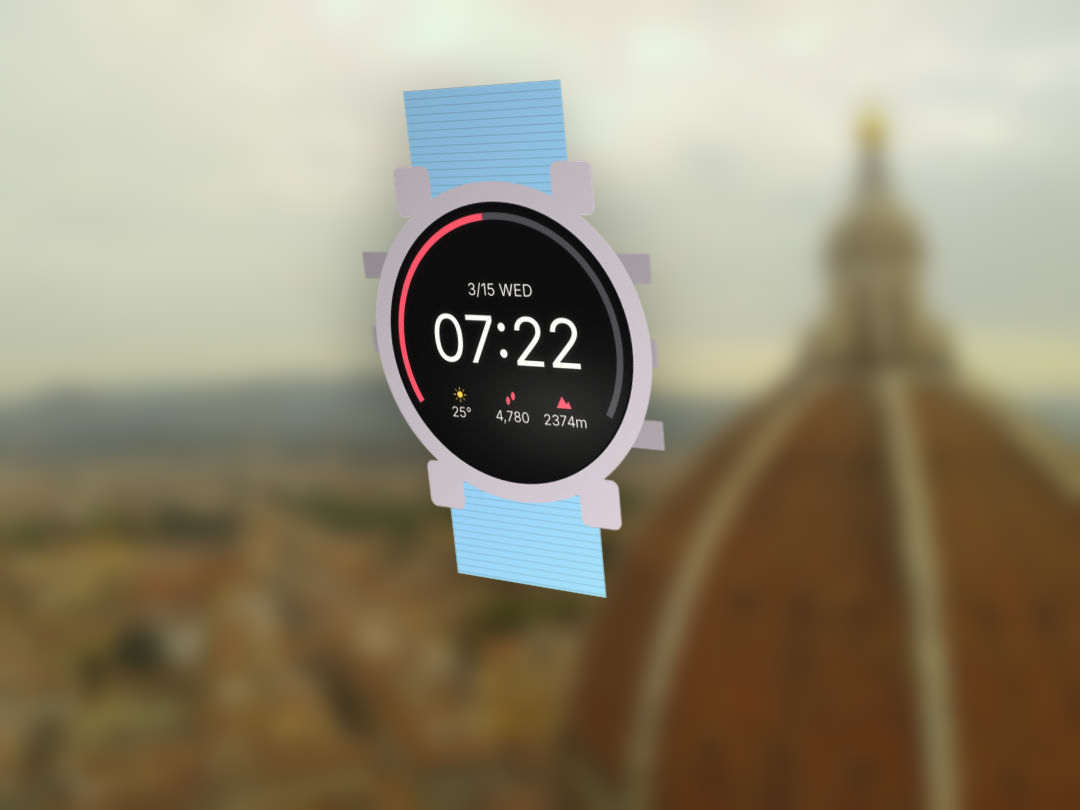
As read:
h=7 m=22
